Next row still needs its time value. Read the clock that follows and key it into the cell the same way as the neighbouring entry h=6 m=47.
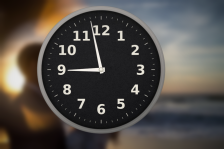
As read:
h=8 m=58
